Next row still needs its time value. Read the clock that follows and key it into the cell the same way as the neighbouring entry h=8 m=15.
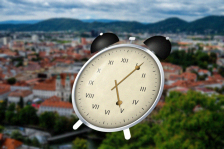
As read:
h=5 m=6
